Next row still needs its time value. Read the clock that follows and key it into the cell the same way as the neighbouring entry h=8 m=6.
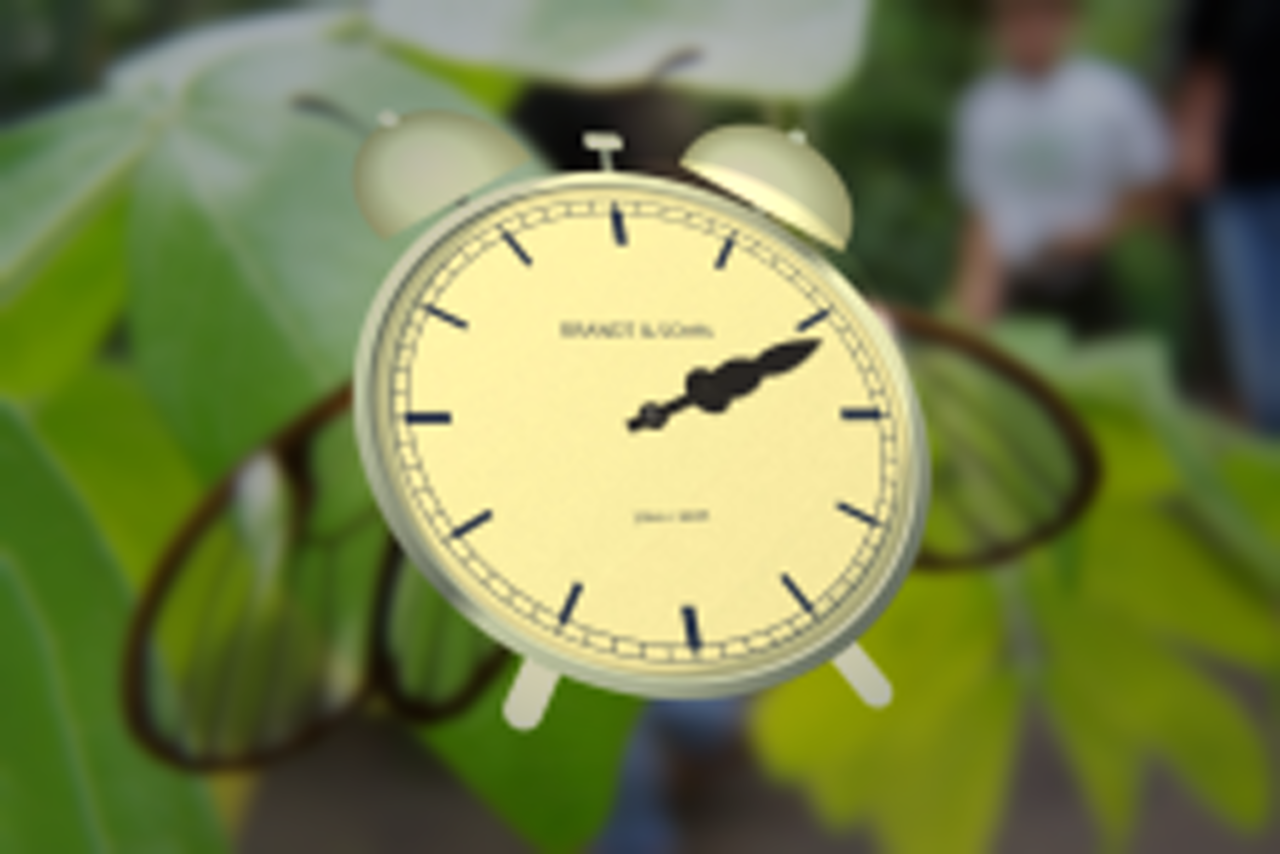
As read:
h=2 m=11
